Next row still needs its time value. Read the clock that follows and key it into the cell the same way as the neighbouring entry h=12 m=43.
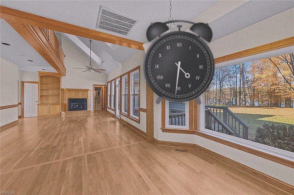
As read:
h=4 m=31
